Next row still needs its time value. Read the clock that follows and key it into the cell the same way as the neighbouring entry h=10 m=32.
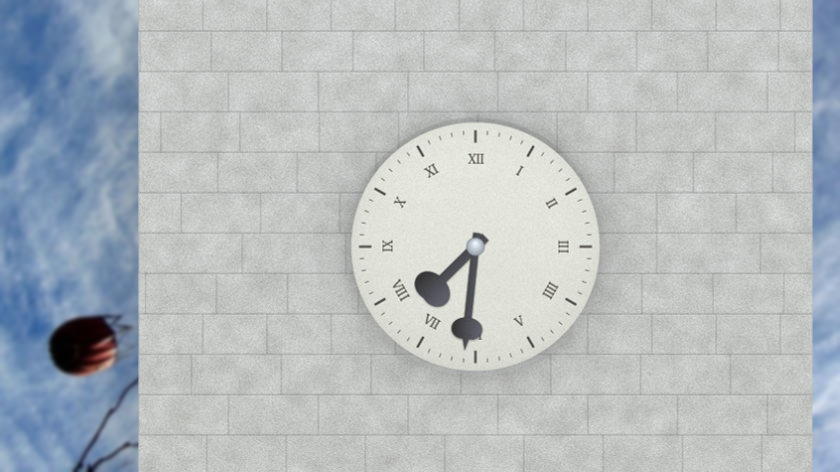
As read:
h=7 m=31
